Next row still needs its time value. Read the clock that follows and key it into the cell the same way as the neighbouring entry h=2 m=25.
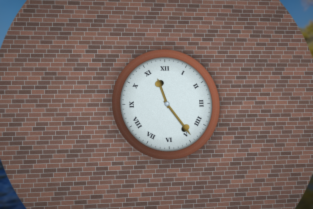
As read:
h=11 m=24
